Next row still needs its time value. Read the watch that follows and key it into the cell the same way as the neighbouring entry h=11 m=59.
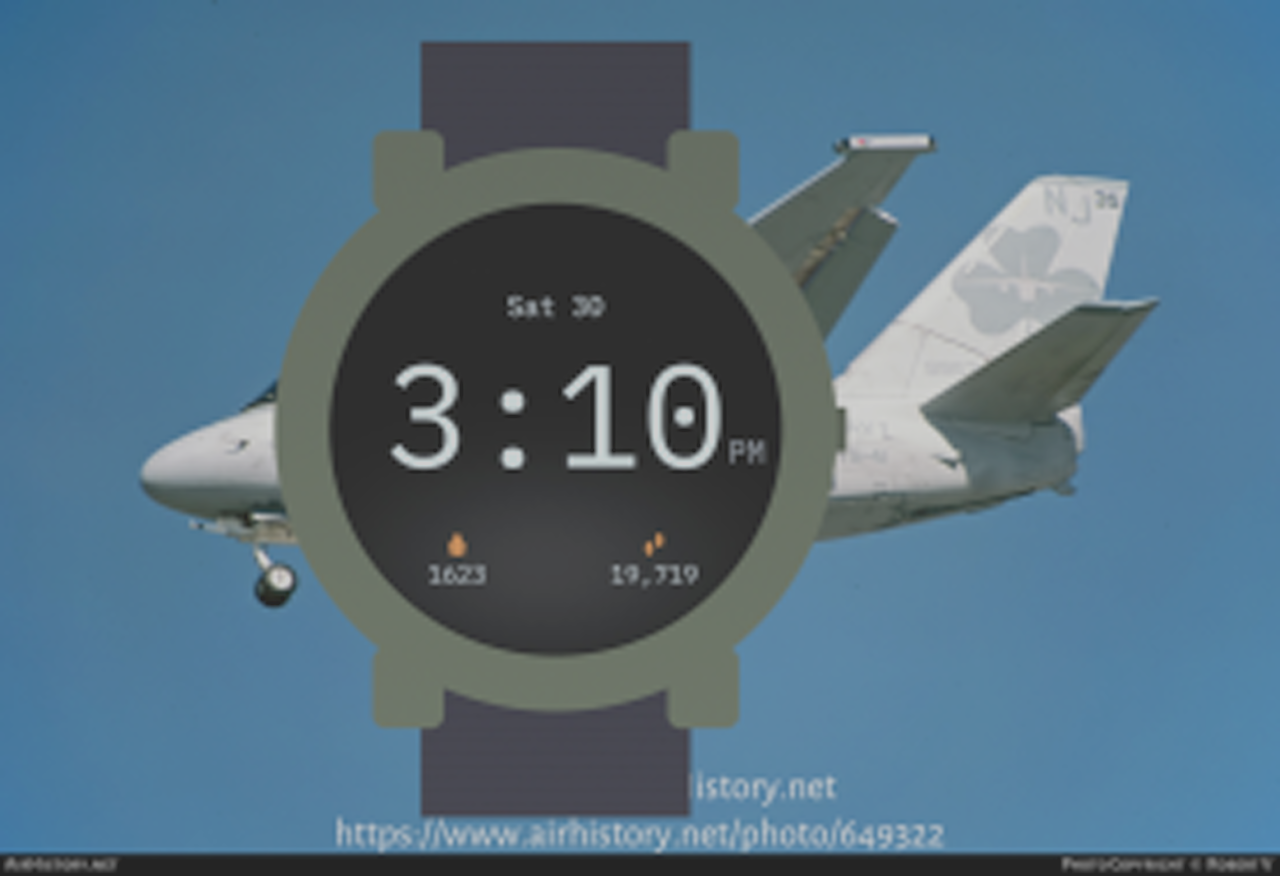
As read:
h=3 m=10
